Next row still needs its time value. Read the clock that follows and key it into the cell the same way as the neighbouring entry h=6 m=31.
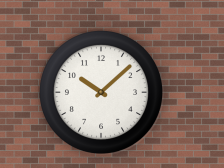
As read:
h=10 m=8
